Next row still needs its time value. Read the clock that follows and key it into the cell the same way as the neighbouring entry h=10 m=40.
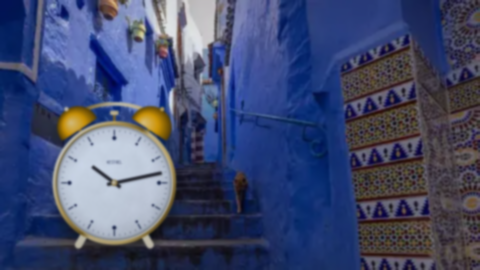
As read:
h=10 m=13
